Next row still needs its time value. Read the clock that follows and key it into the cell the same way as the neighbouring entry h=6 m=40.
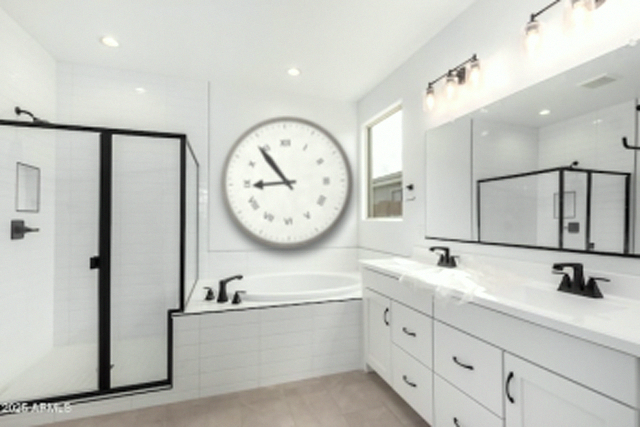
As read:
h=8 m=54
